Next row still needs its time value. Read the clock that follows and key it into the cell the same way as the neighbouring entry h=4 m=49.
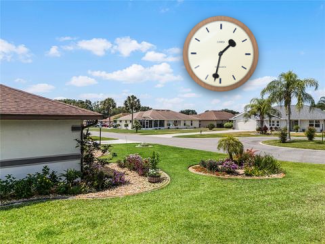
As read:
h=1 m=32
